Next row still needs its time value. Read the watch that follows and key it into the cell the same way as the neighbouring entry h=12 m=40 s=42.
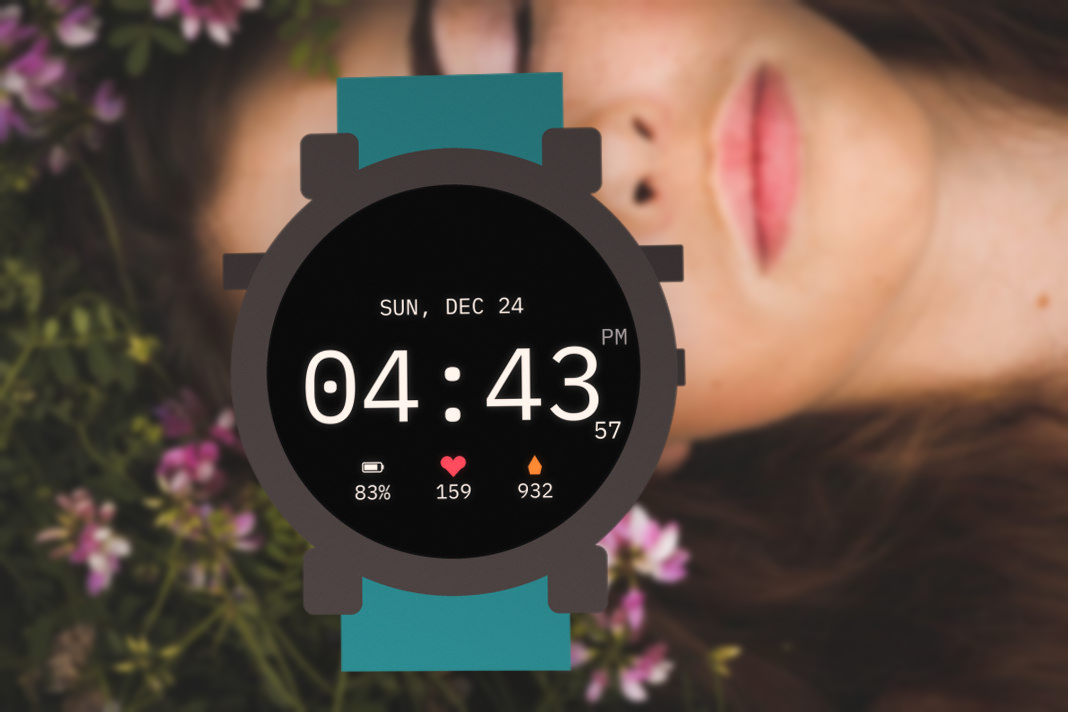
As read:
h=4 m=43 s=57
